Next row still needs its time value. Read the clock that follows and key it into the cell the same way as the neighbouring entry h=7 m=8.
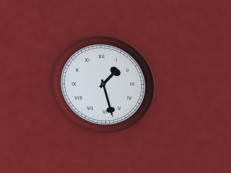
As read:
h=1 m=28
